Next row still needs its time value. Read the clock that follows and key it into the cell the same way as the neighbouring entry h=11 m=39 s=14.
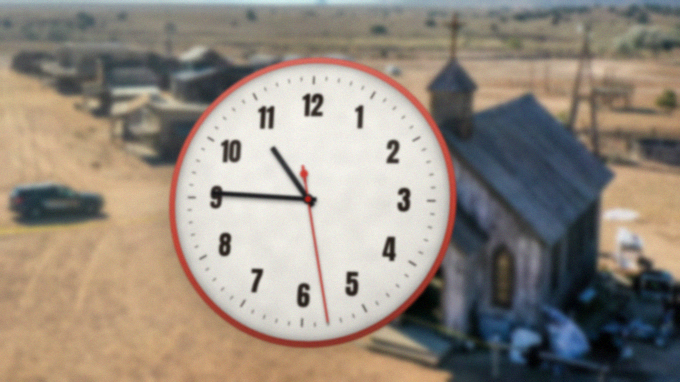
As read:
h=10 m=45 s=28
